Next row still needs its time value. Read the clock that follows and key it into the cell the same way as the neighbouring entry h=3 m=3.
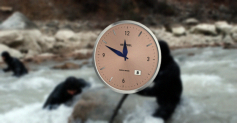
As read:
h=11 m=49
